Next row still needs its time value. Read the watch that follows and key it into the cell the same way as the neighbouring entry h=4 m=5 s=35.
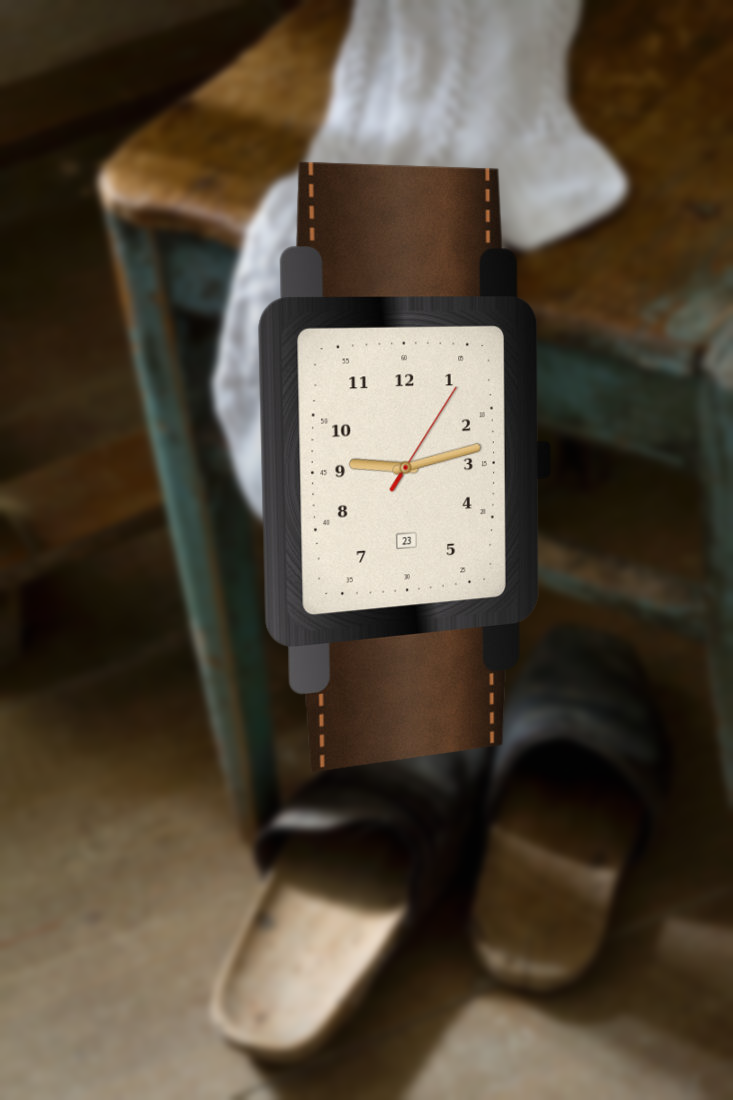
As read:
h=9 m=13 s=6
